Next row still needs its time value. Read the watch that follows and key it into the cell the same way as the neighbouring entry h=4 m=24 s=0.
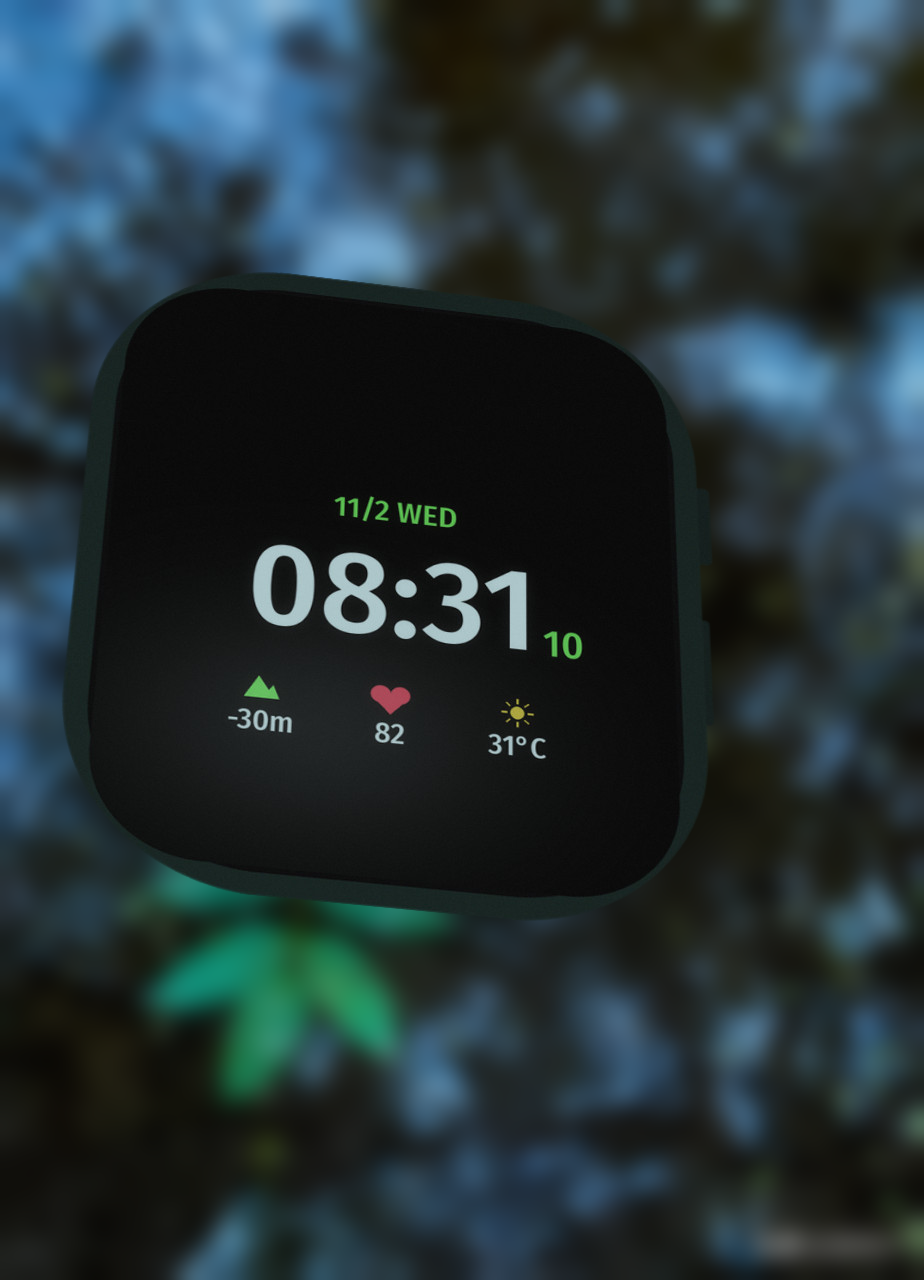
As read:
h=8 m=31 s=10
